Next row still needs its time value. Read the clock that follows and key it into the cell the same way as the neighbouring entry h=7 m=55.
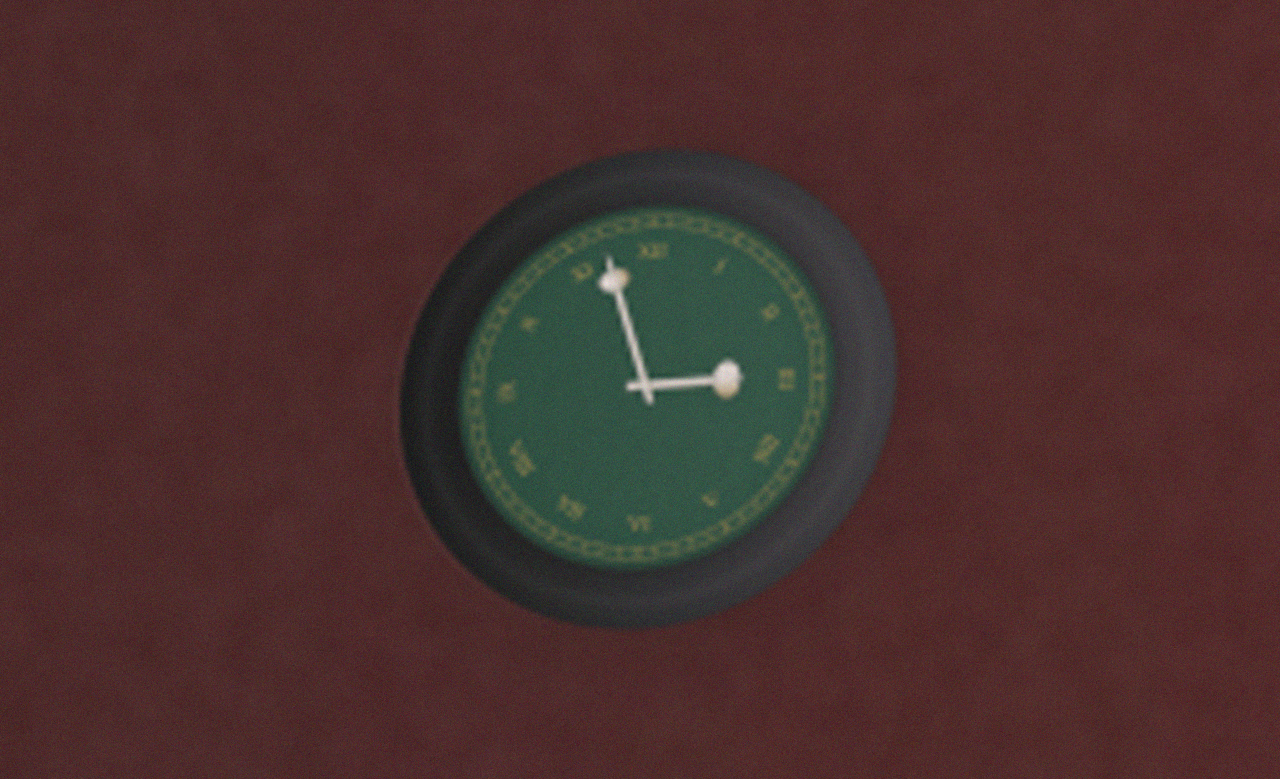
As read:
h=2 m=57
